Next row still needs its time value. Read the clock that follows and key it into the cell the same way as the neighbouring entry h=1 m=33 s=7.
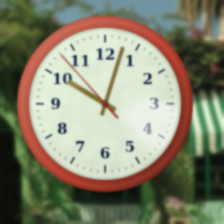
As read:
h=10 m=2 s=53
